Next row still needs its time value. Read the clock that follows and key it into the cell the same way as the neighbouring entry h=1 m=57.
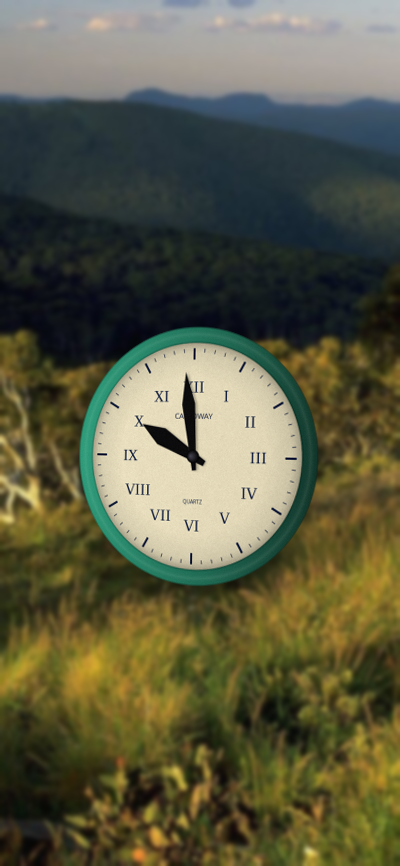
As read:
h=9 m=59
